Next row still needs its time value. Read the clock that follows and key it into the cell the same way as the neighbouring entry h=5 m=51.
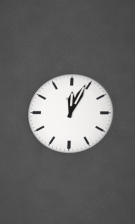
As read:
h=12 m=4
